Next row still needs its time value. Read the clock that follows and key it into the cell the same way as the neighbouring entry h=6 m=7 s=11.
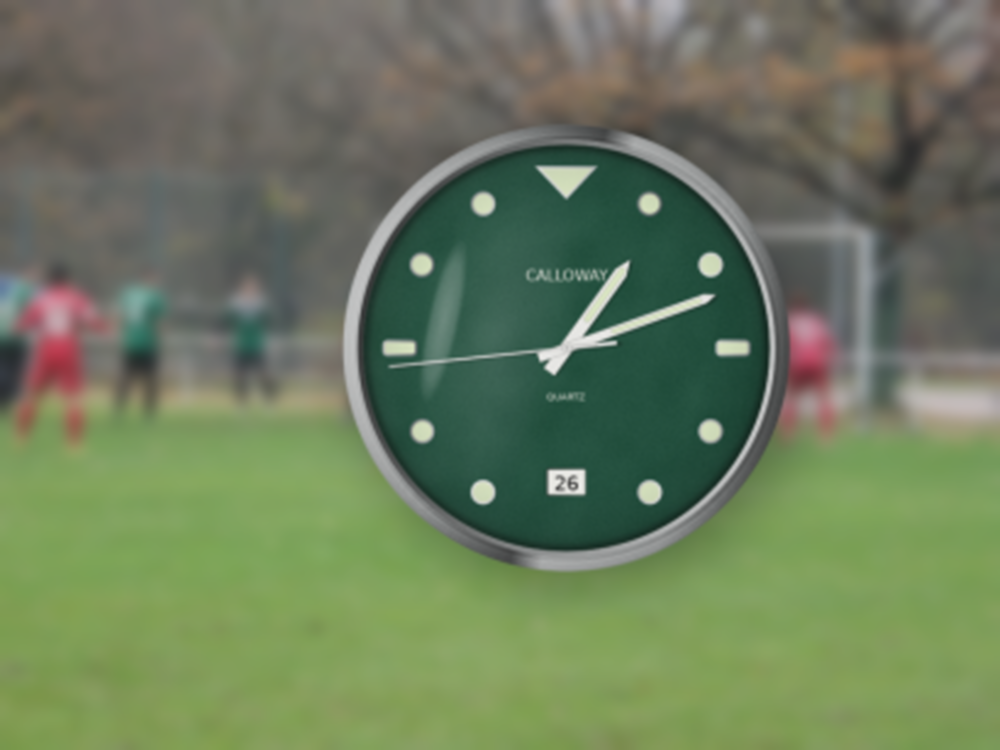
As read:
h=1 m=11 s=44
